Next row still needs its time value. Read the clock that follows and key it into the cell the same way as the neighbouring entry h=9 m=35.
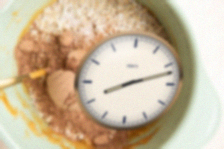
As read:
h=8 m=12
